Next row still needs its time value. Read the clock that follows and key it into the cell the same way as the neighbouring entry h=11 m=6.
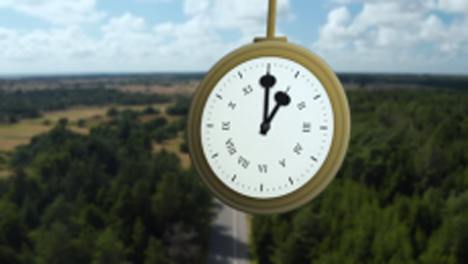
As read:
h=1 m=0
